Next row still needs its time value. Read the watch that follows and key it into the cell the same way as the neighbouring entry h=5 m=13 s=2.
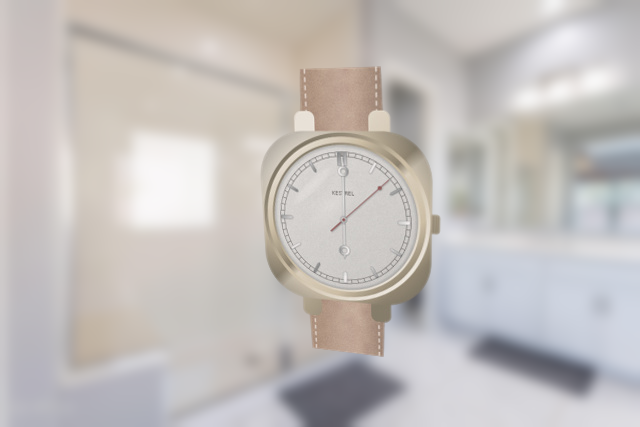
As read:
h=6 m=0 s=8
